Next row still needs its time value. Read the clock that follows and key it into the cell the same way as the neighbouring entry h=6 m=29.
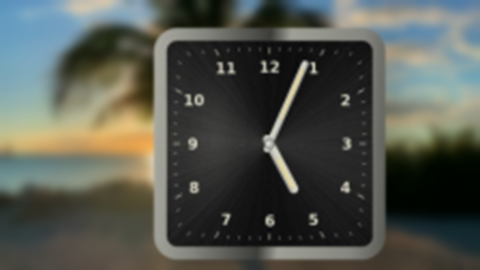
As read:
h=5 m=4
